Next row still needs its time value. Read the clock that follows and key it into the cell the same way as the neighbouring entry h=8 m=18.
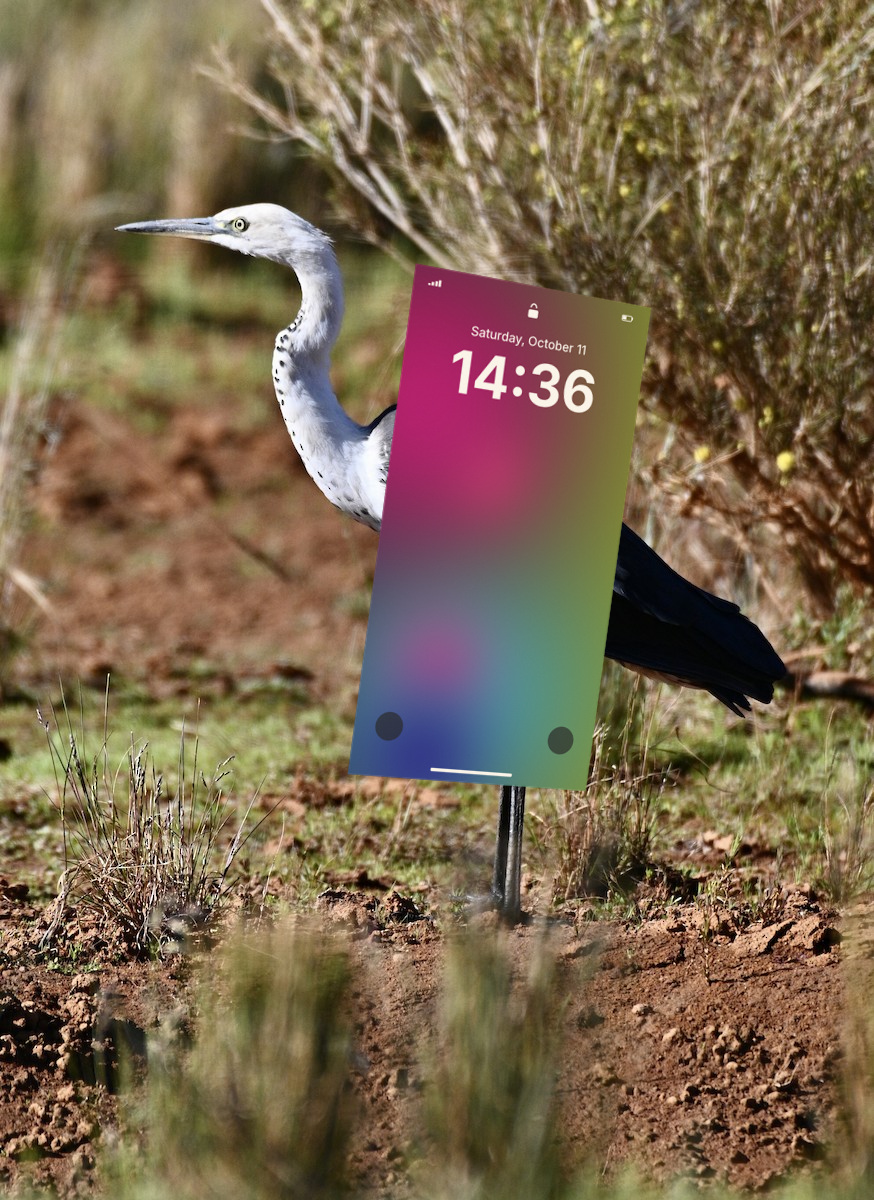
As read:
h=14 m=36
